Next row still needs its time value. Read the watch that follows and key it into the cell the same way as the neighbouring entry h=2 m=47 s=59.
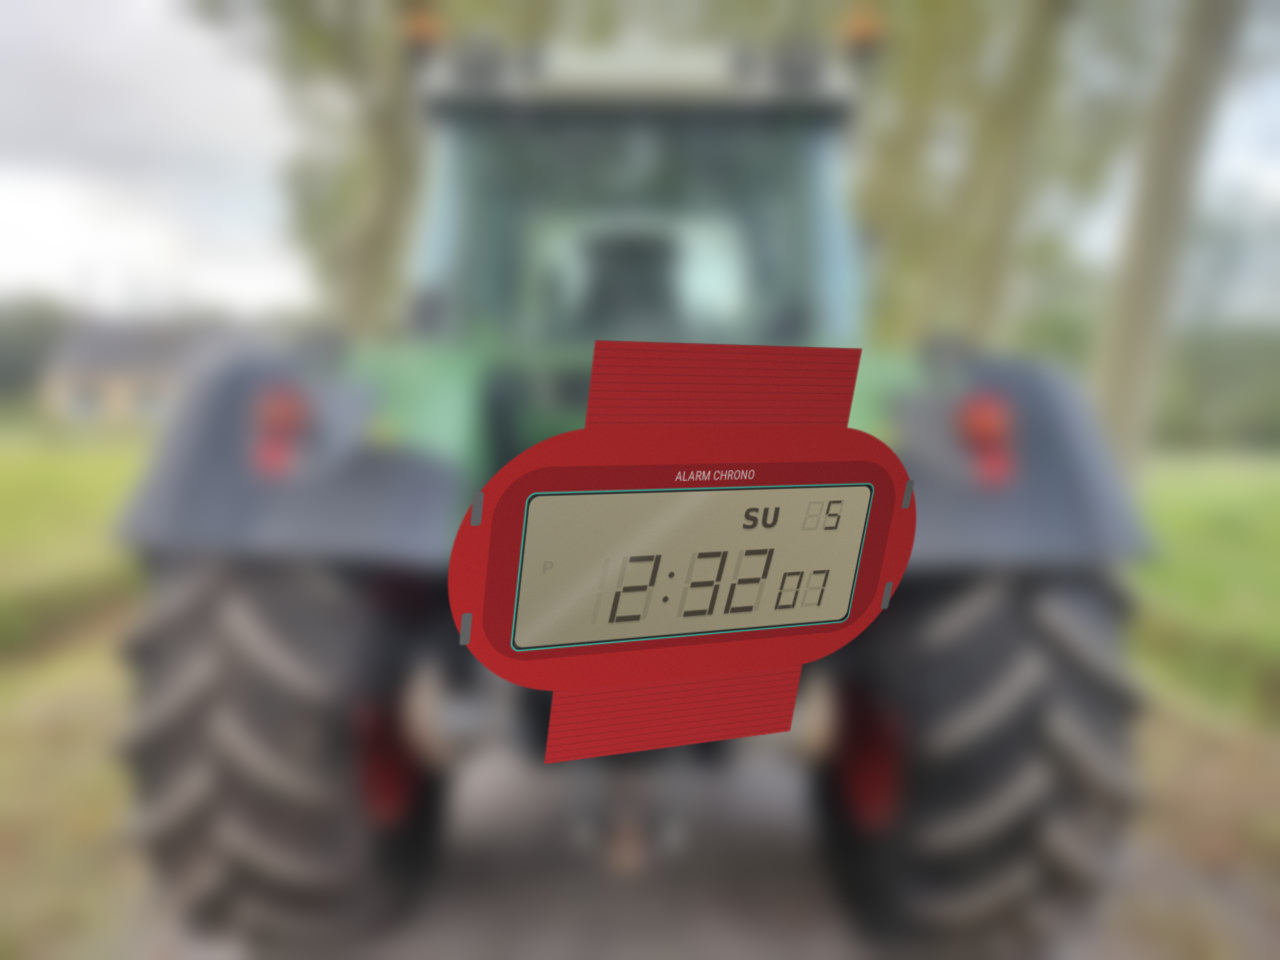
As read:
h=2 m=32 s=7
